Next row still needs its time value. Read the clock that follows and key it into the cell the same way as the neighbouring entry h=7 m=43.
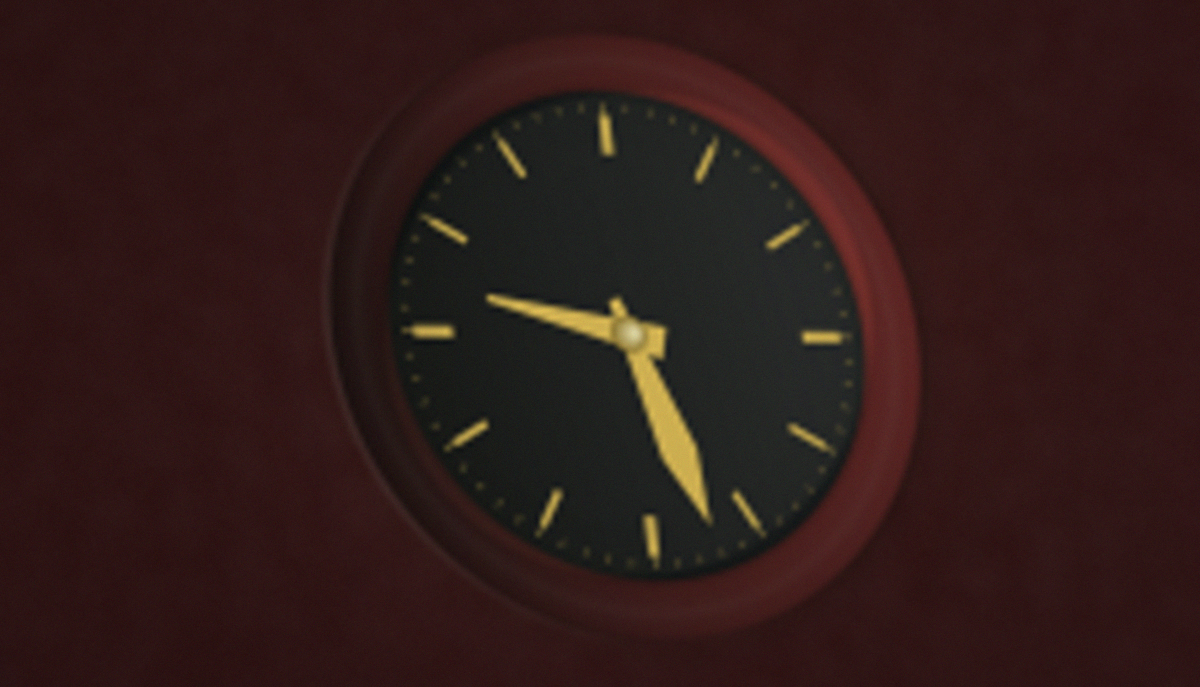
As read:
h=9 m=27
